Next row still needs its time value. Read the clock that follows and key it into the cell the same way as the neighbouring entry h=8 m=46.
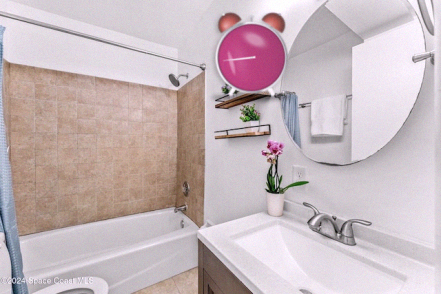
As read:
h=8 m=44
